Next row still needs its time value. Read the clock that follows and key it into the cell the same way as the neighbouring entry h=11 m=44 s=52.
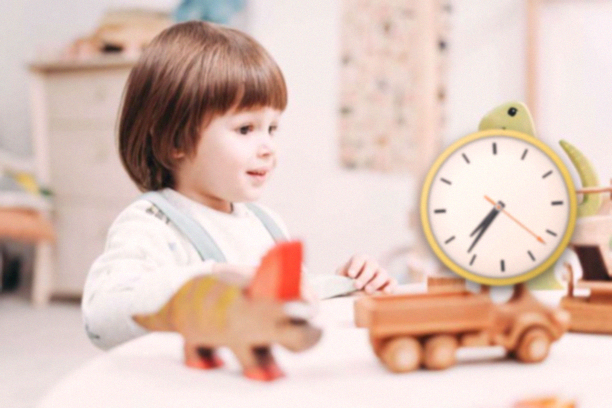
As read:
h=7 m=36 s=22
